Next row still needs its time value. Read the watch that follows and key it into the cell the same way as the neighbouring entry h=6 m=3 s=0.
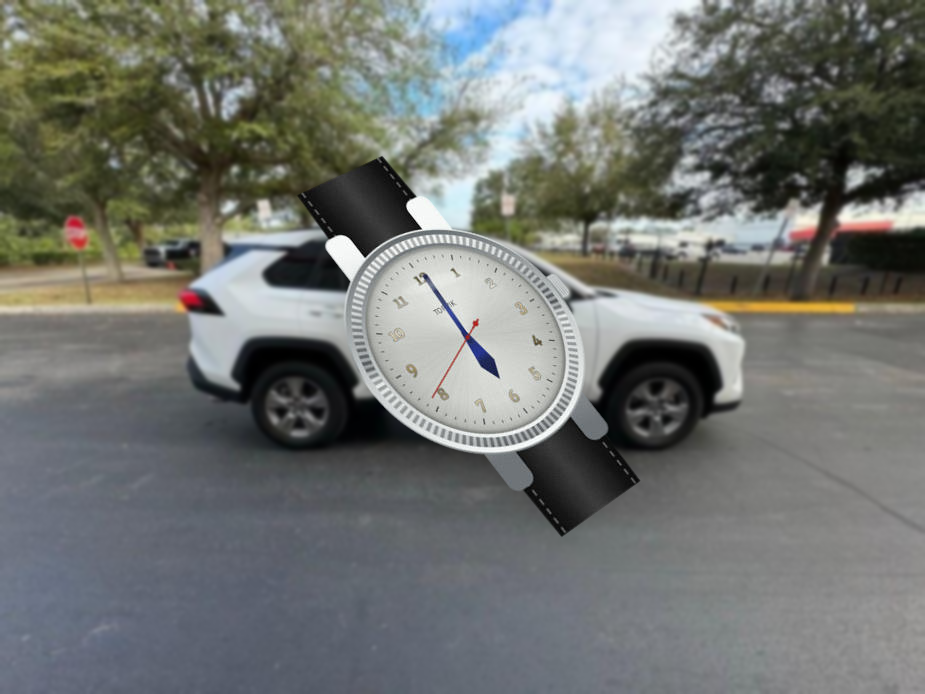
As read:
h=6 m=0 s=41
